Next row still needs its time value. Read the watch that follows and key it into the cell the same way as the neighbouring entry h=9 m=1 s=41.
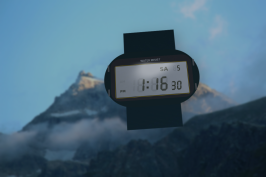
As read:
h=1 m=16 s=30
